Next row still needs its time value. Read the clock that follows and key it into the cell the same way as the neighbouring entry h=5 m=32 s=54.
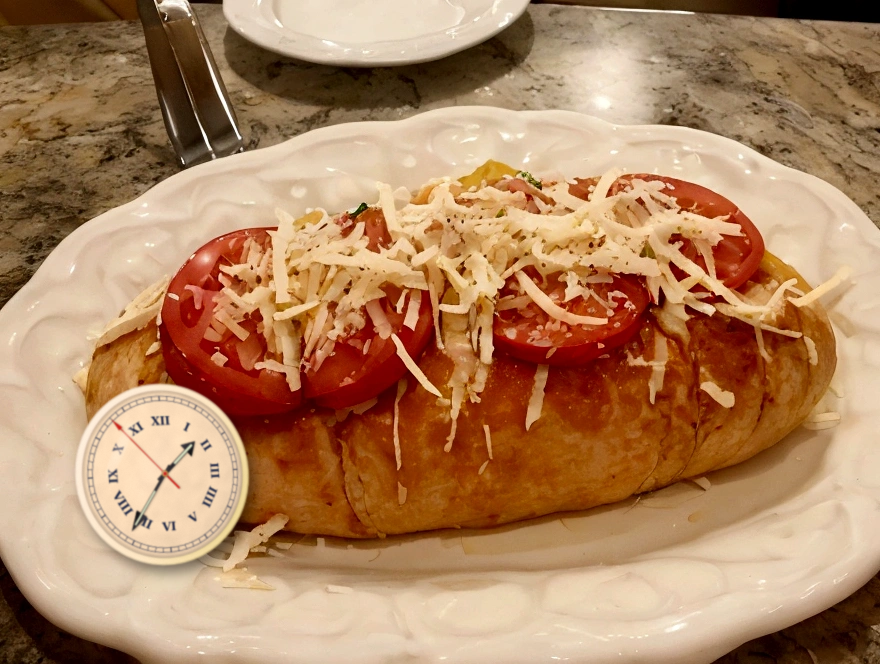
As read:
h=1 m=35 s=53
